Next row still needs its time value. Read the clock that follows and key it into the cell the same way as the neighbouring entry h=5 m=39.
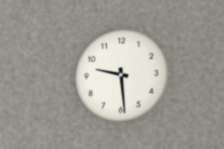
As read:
h=9 m=29
